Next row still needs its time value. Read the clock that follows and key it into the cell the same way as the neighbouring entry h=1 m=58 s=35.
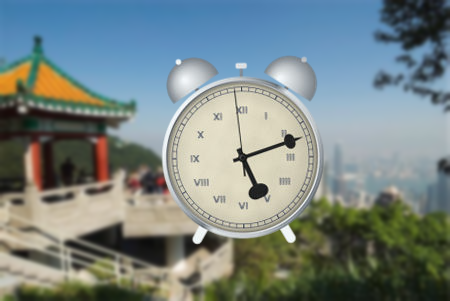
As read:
h=5 m=11 s=59
